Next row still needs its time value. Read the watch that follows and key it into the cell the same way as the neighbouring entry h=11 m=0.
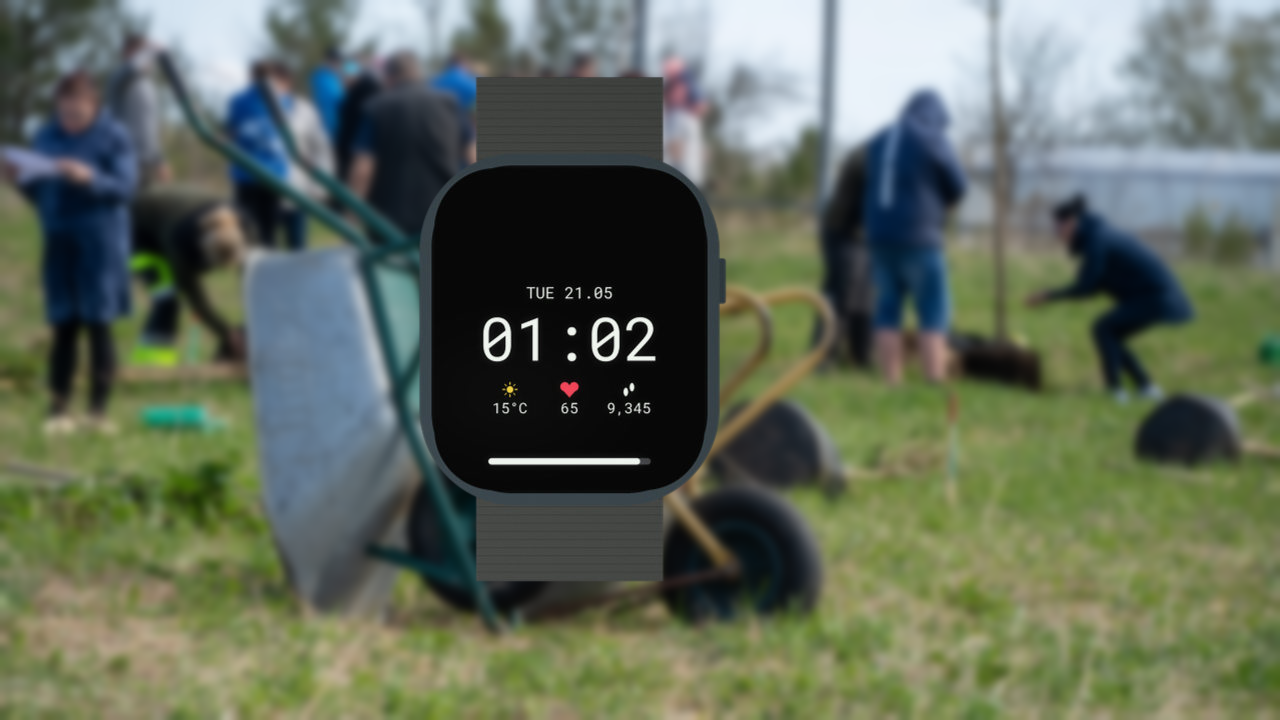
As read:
h=1 m=2
